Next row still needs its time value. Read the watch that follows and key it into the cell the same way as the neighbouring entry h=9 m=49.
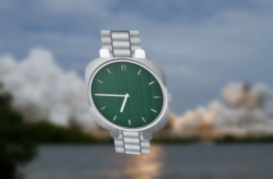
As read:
h=6 m=45
